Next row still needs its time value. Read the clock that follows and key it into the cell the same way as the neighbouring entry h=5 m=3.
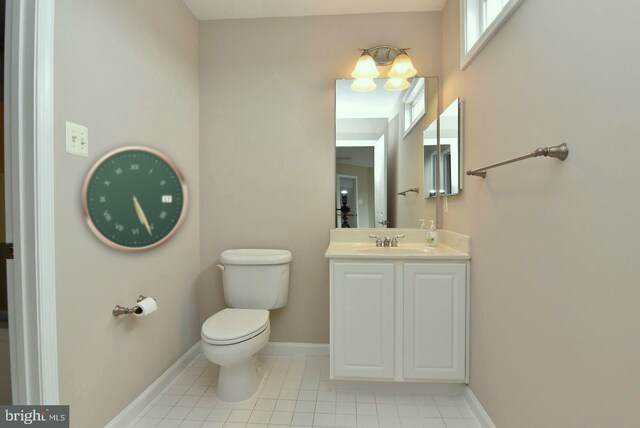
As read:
h=5 m=26
